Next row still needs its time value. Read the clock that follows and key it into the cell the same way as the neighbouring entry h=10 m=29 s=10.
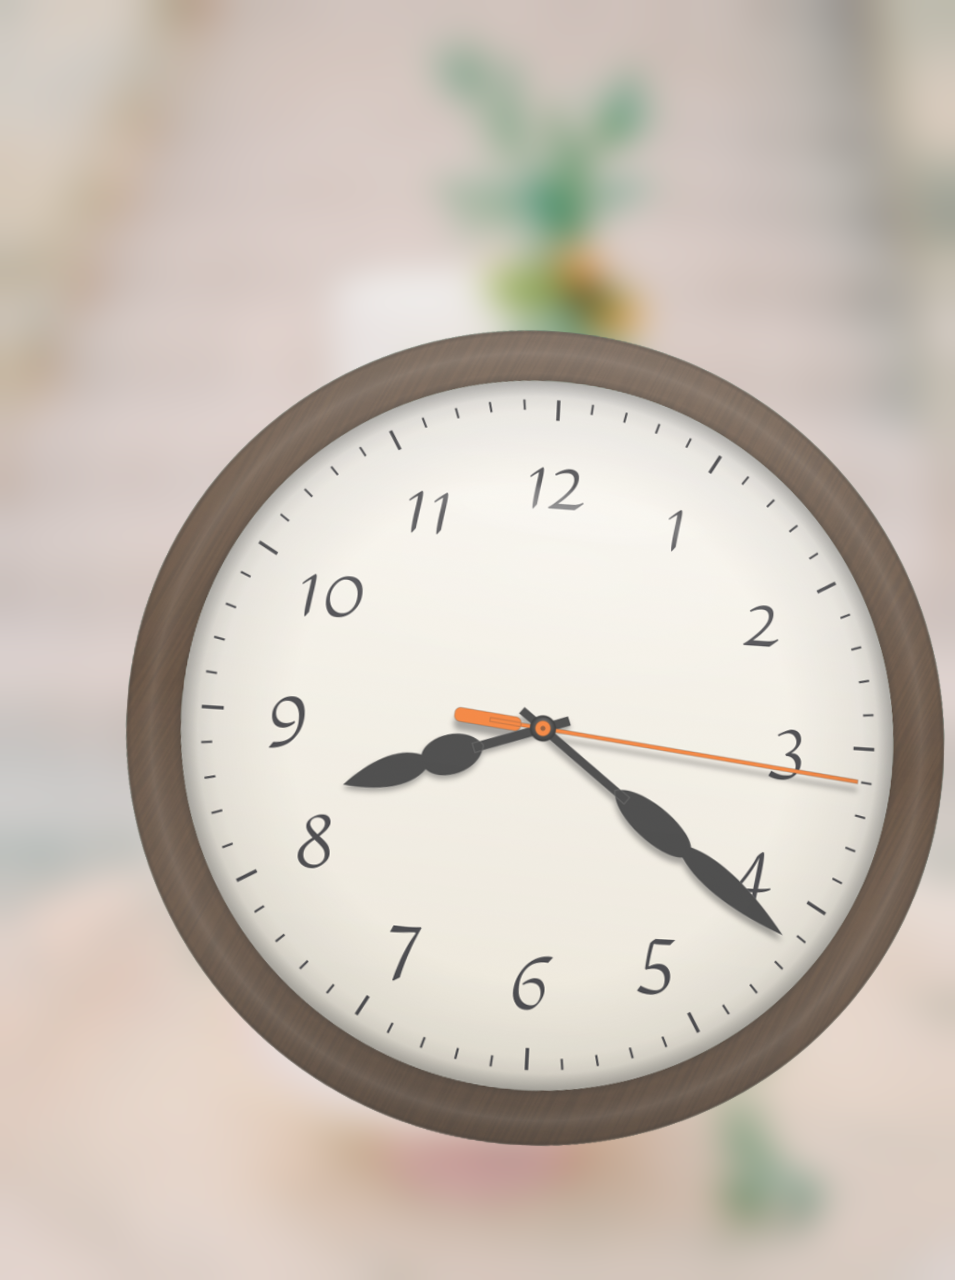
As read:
h=8 m=21 s=16
